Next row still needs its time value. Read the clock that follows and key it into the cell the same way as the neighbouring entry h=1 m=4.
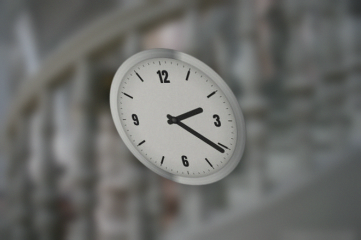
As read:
h=2 m=21
